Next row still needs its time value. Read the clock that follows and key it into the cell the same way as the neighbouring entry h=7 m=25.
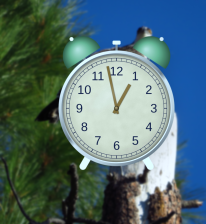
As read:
h=12 m=58
